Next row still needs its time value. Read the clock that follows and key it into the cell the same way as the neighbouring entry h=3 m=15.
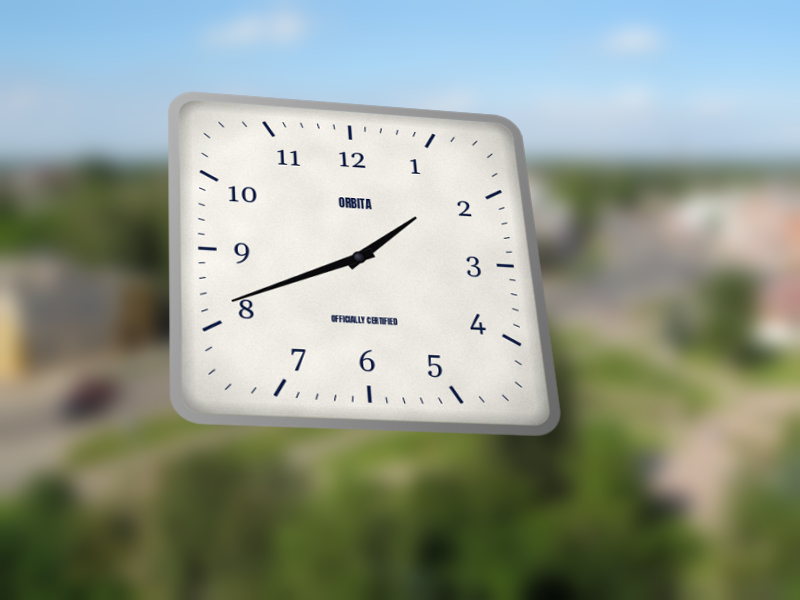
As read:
h=1 m=41
